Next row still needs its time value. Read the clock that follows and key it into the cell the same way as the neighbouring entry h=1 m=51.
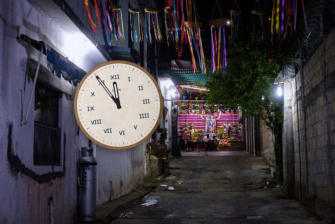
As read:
h=11 m=55
